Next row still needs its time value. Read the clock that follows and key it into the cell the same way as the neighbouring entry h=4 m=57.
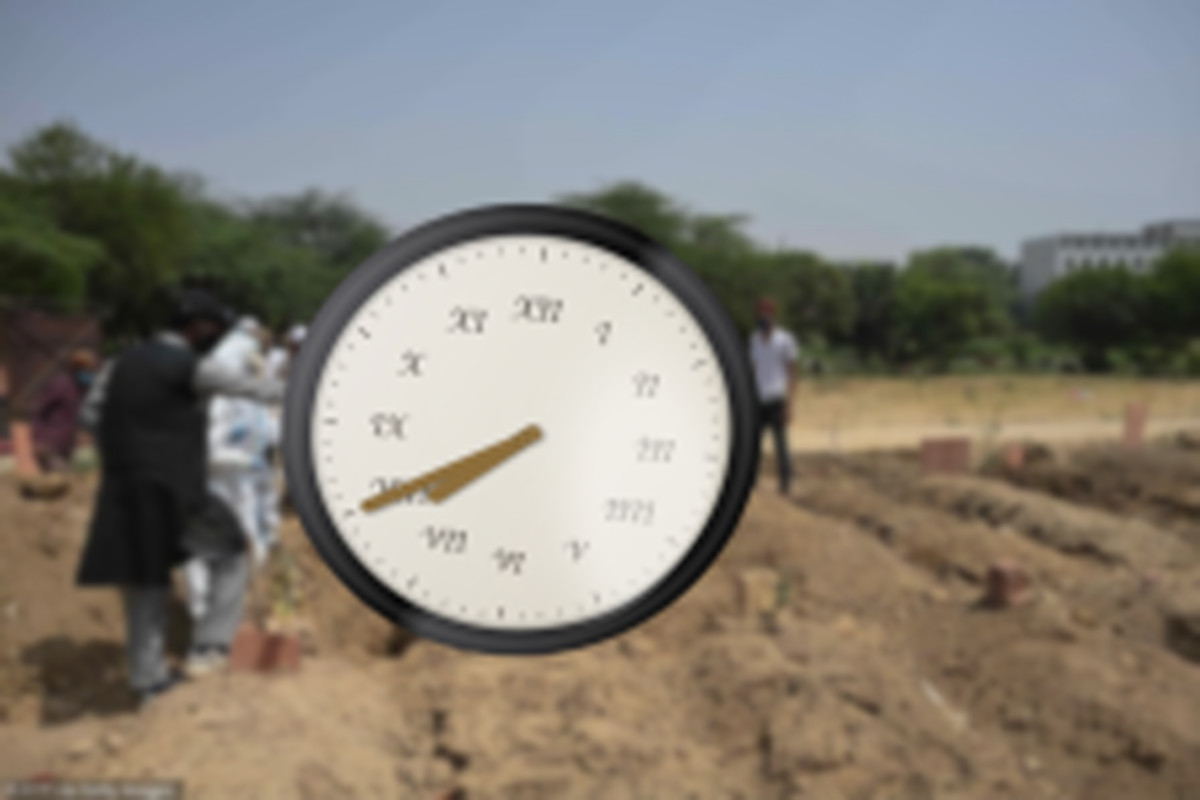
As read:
h=7 m=40
